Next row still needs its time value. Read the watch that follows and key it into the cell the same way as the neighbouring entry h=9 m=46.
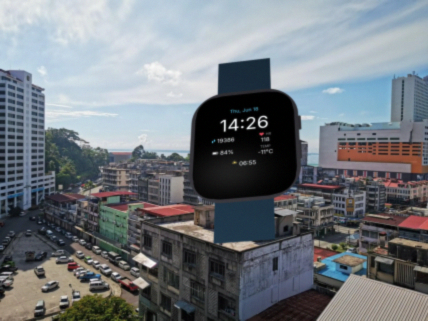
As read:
h=14 m=26
